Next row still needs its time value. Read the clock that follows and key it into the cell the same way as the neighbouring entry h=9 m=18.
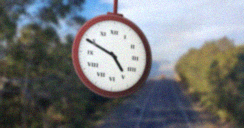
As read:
h=4 m=49
